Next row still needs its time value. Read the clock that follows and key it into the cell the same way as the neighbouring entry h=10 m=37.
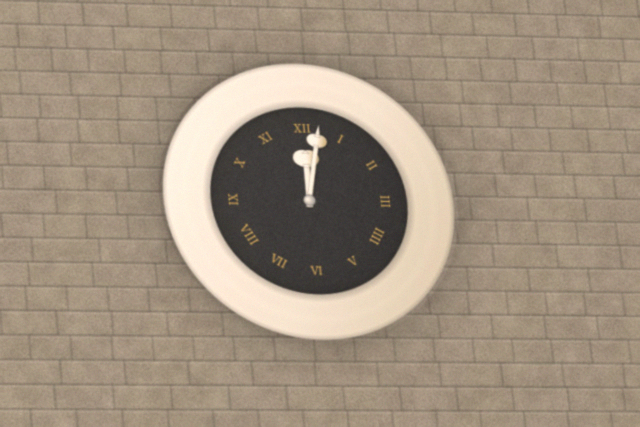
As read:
h=12 m=2
